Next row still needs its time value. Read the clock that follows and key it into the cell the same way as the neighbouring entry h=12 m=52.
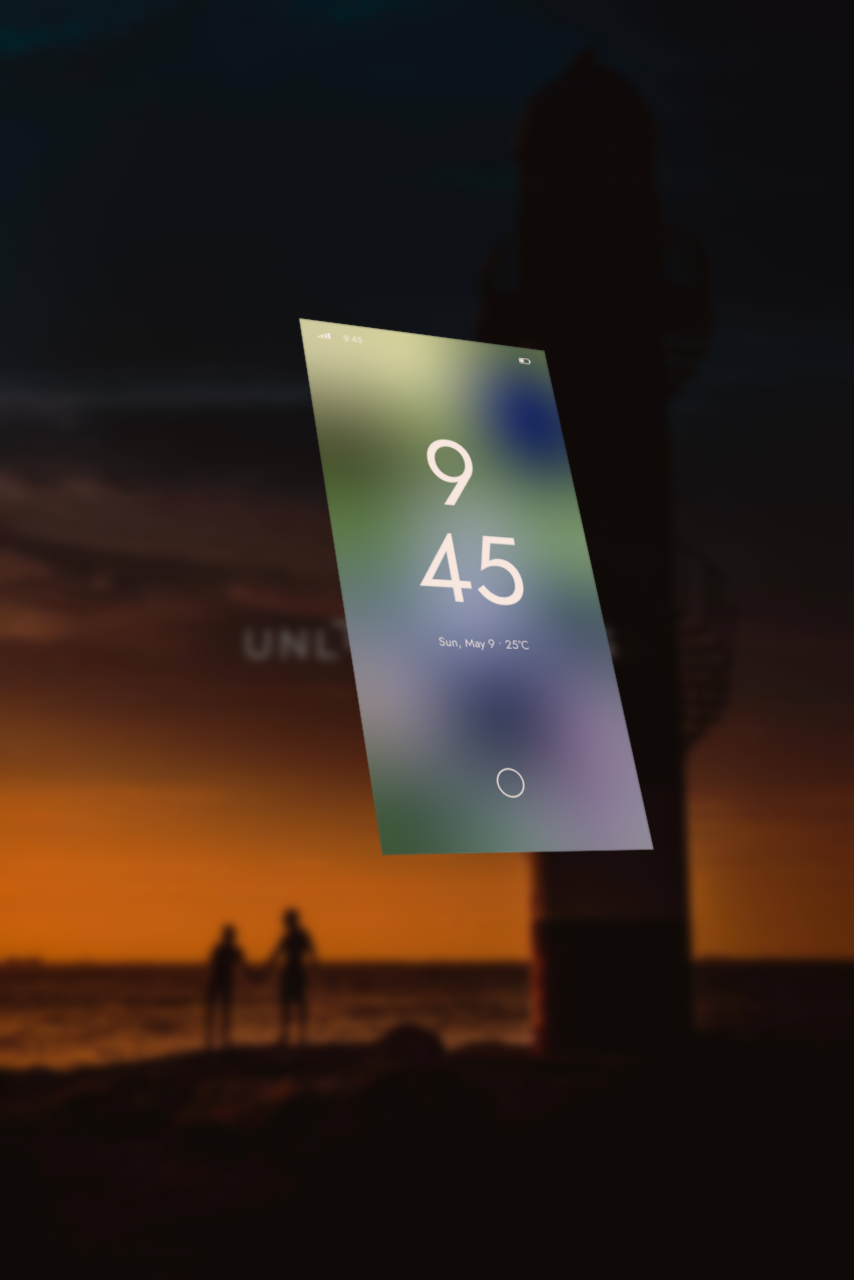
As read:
h=9 m=45
